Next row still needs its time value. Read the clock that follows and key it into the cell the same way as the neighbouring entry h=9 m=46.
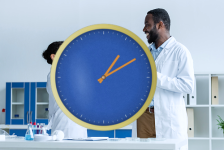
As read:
h=1 m=10
